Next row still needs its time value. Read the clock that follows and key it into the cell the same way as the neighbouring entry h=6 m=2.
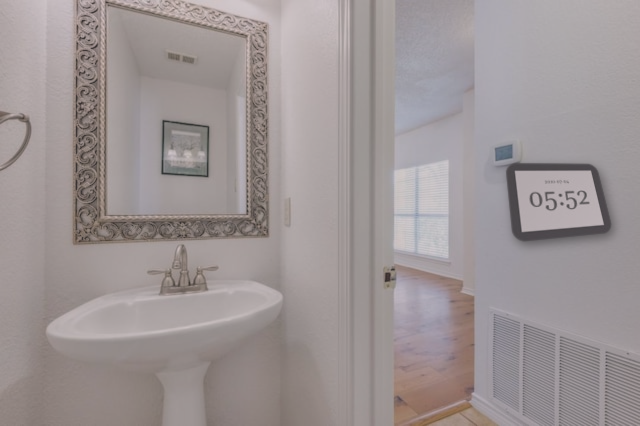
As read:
h=5 m=52
